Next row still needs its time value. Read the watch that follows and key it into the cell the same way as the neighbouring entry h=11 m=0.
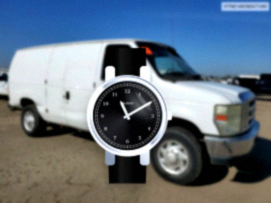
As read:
h=11 m=10
